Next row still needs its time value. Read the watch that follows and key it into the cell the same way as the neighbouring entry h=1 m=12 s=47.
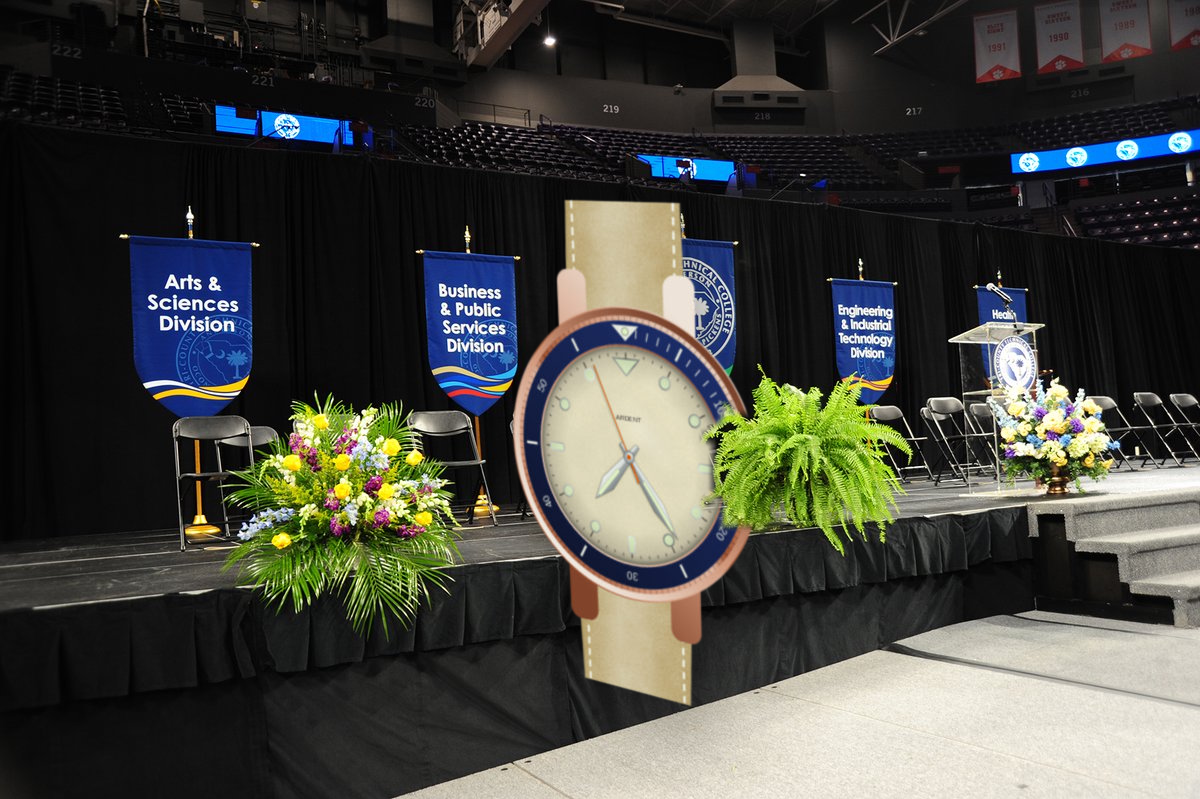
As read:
h=7 m=23 s=56
